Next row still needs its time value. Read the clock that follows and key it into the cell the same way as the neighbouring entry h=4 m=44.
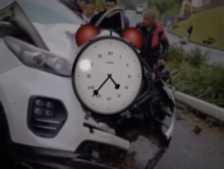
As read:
h=4 m=37
